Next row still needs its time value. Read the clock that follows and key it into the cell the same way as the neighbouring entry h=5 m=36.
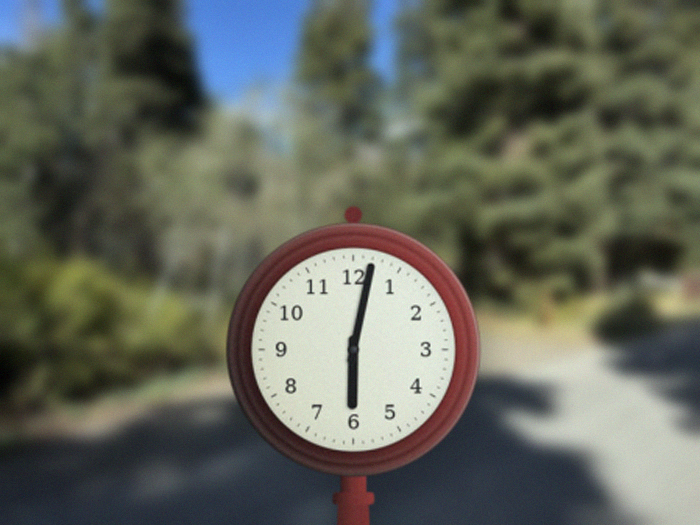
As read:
h=6 m=2
